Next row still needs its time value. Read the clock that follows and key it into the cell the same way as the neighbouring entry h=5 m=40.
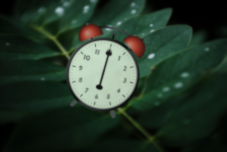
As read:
h=6 m=0
